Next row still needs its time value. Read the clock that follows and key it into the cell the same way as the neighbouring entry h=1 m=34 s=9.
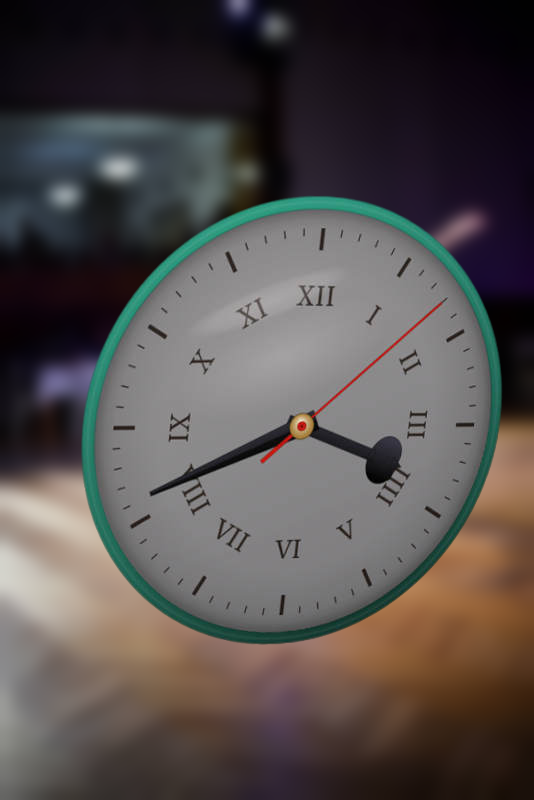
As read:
h=3 m=41 s=8
